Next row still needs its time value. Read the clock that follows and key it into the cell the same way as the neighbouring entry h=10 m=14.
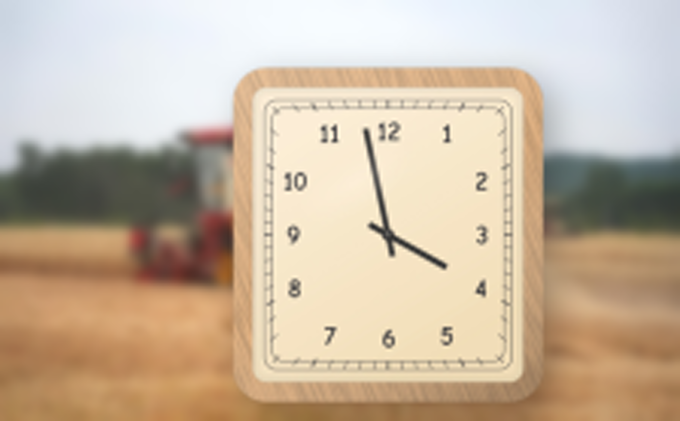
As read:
h=3 m=58
